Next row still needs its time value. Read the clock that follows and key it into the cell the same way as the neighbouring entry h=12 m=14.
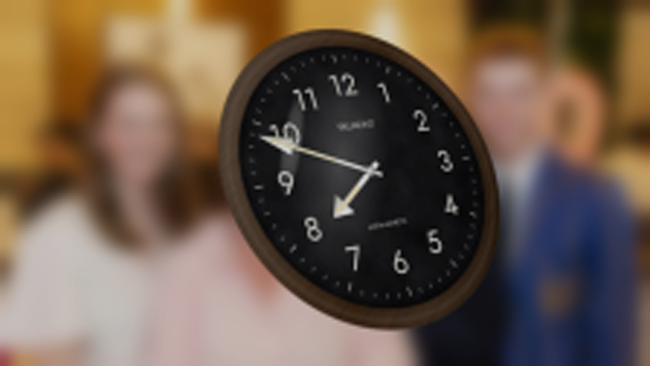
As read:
h=7 m=49
